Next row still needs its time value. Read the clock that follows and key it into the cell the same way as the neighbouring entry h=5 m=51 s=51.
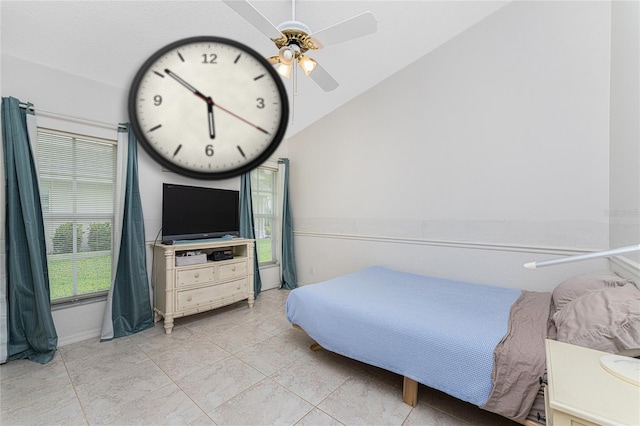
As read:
h=5 m=51 s=20
